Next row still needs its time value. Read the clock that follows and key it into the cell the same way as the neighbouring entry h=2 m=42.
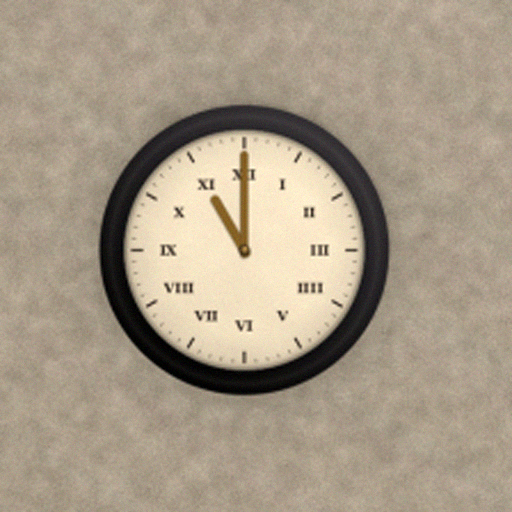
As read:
h=11 m=0
